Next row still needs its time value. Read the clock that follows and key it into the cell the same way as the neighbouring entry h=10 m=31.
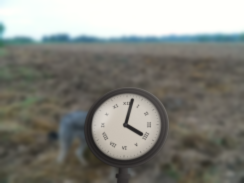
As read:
h=4 m=2
